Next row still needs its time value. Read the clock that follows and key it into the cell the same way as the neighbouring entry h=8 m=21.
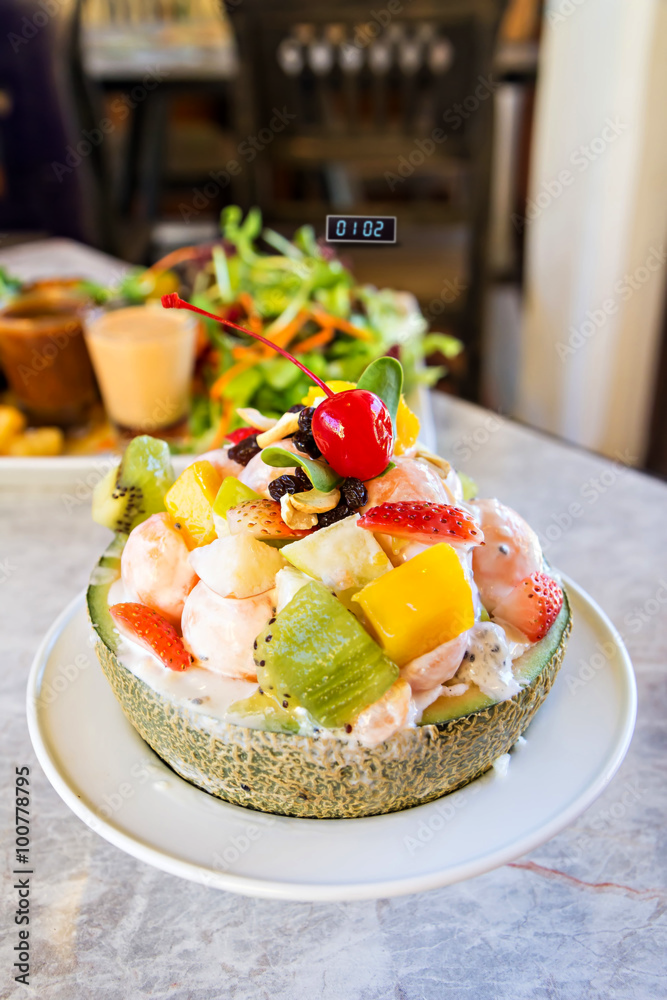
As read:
h=1 m=2
